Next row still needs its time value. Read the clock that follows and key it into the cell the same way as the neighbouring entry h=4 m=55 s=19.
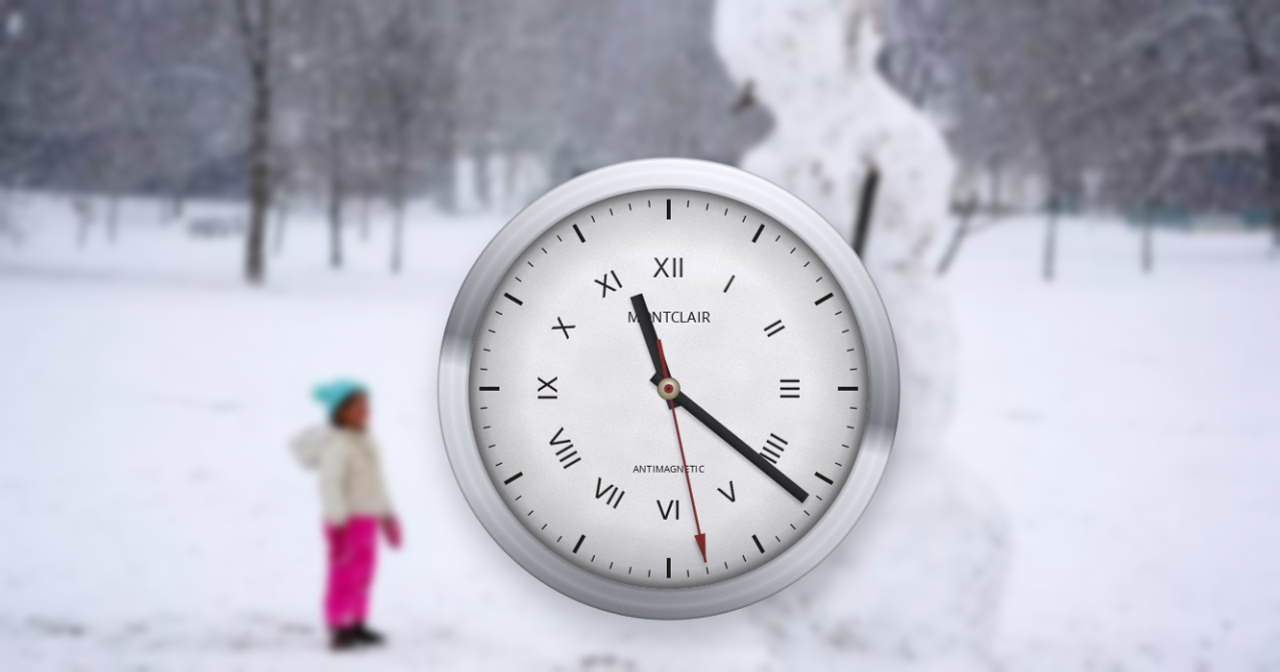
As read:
h=11 m=21 s=28
